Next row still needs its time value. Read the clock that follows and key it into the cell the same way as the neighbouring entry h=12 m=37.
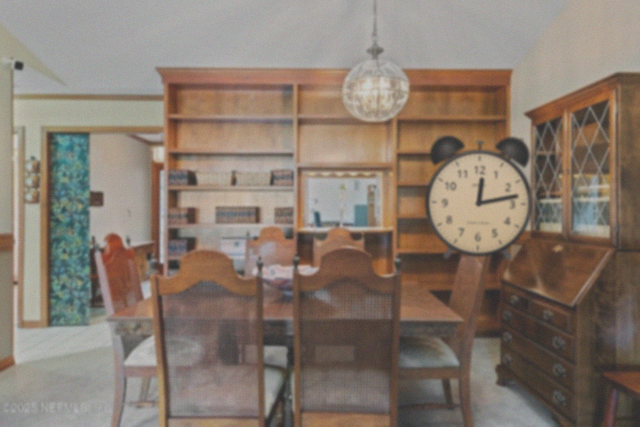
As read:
h=12 m=13
